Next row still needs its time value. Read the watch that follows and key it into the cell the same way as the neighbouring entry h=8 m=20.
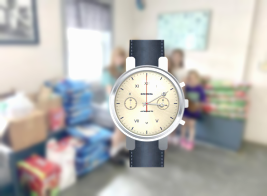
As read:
h=3 m=10
